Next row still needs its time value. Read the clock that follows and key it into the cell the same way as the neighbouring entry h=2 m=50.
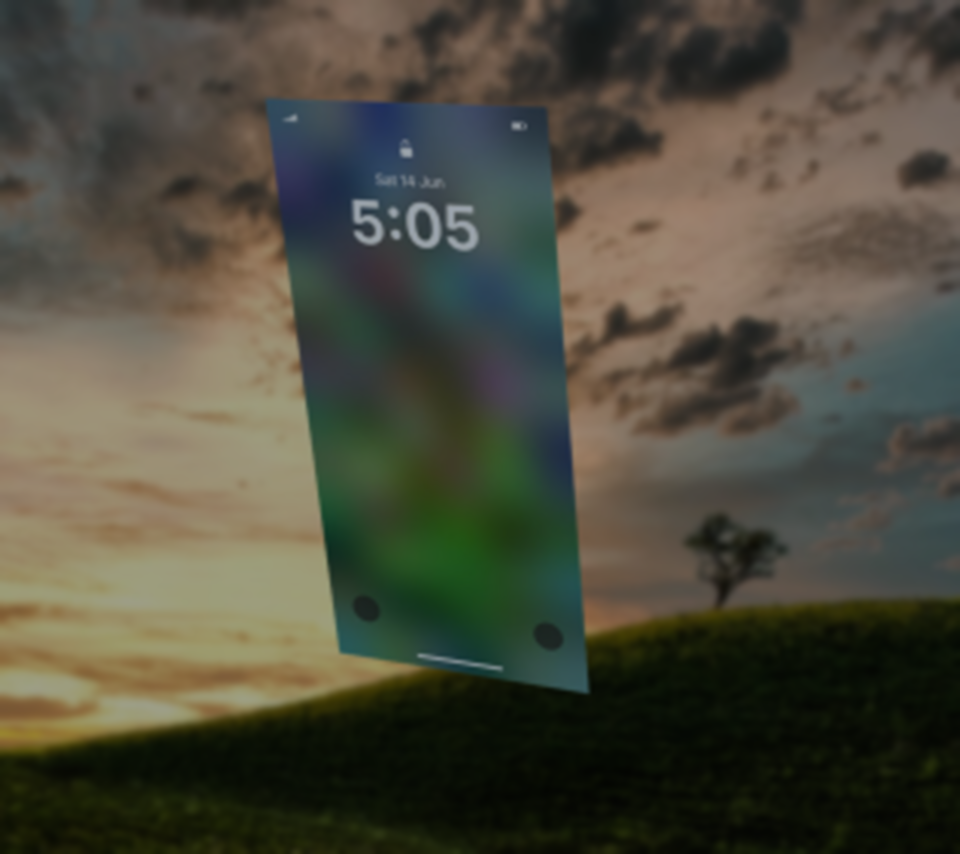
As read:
h=5 m=5
